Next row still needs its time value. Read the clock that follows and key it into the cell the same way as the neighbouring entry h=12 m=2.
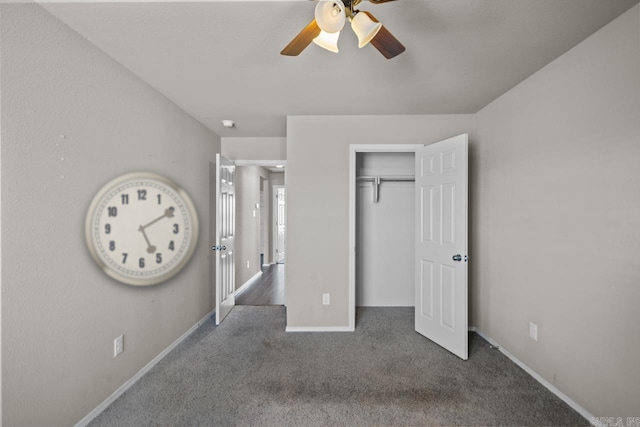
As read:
h=5 m=10
